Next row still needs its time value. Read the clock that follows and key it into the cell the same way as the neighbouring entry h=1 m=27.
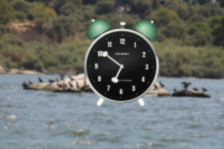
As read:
h=6 m=51
